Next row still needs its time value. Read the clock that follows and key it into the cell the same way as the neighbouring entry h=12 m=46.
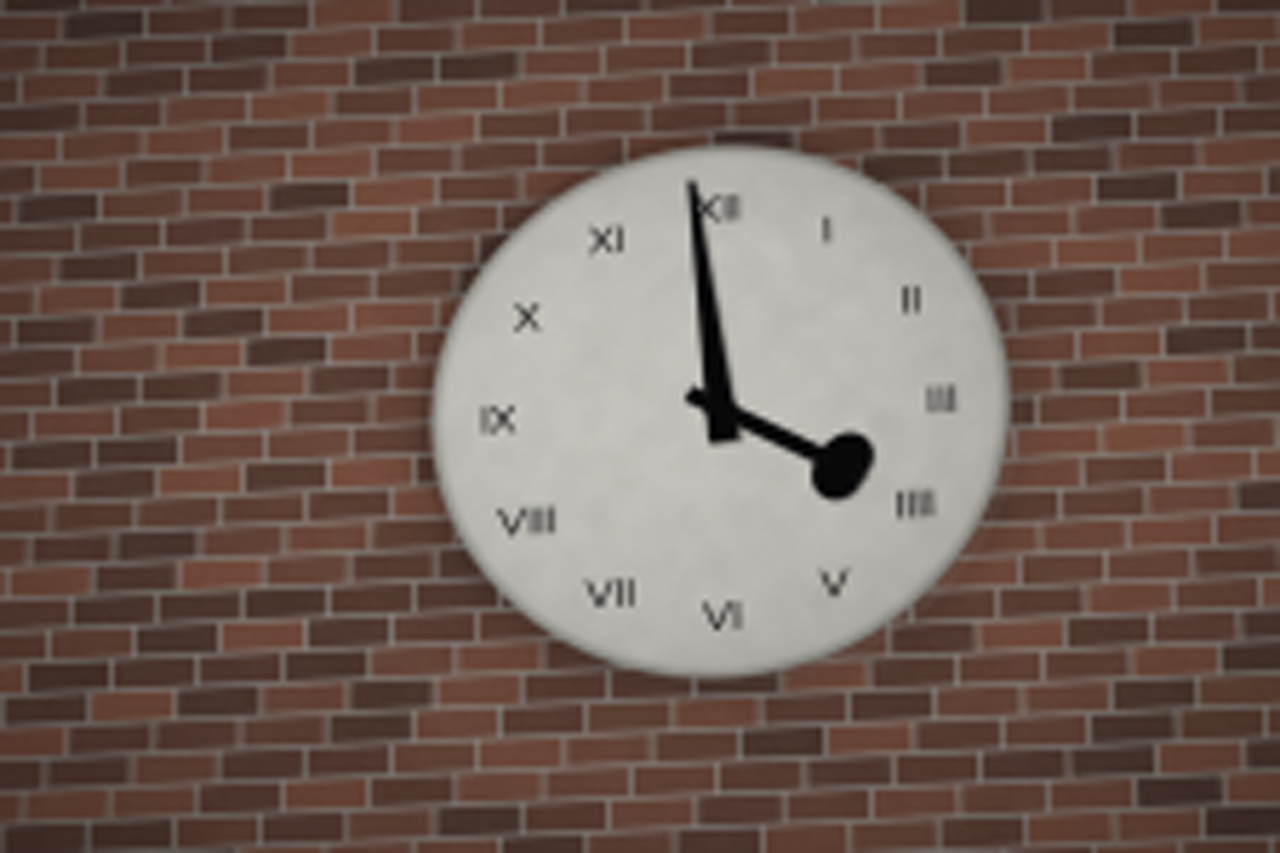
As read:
h=3 m=59
